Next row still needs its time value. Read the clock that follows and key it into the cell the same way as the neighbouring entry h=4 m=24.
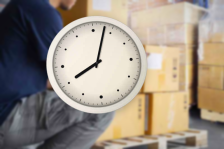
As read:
h=8 m=3
